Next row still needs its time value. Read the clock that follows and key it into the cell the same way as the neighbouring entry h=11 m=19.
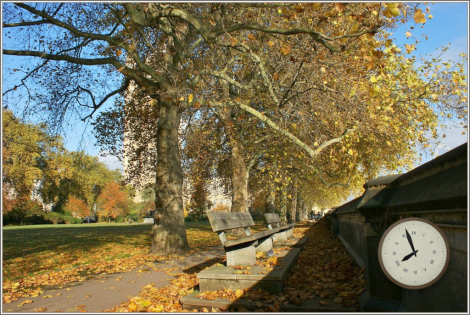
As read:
h=7 m=57
